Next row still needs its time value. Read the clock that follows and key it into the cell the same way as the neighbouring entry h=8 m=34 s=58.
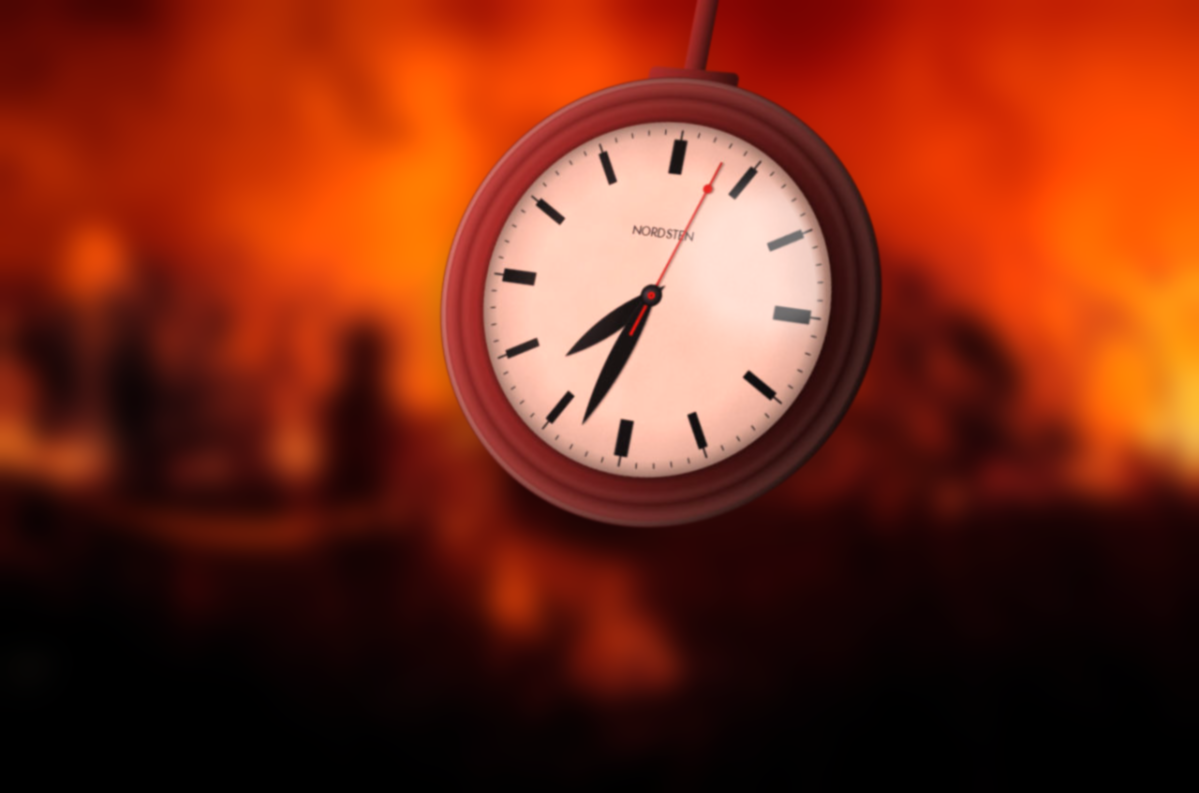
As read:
h=7 m=33 s=3
